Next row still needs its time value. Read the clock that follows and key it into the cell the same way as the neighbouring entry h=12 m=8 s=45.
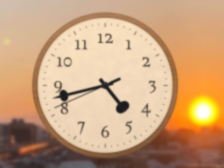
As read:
h=4 m=42 s=41
